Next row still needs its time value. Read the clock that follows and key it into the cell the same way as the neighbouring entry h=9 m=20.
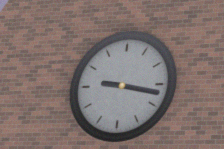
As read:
h=9 m=17
